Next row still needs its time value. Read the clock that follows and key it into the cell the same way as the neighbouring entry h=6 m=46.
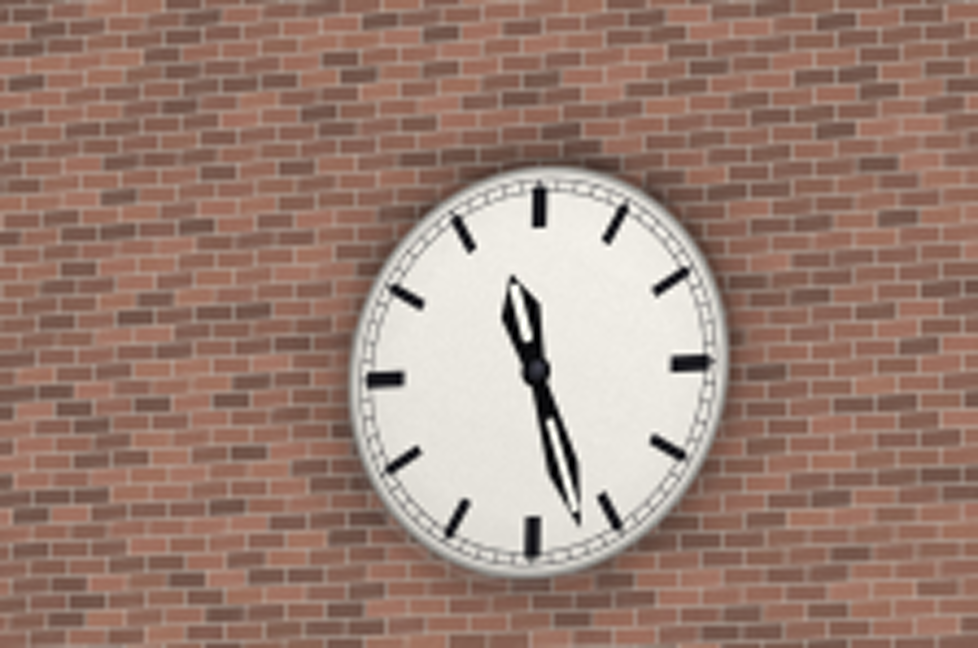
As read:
h=11 m=27
